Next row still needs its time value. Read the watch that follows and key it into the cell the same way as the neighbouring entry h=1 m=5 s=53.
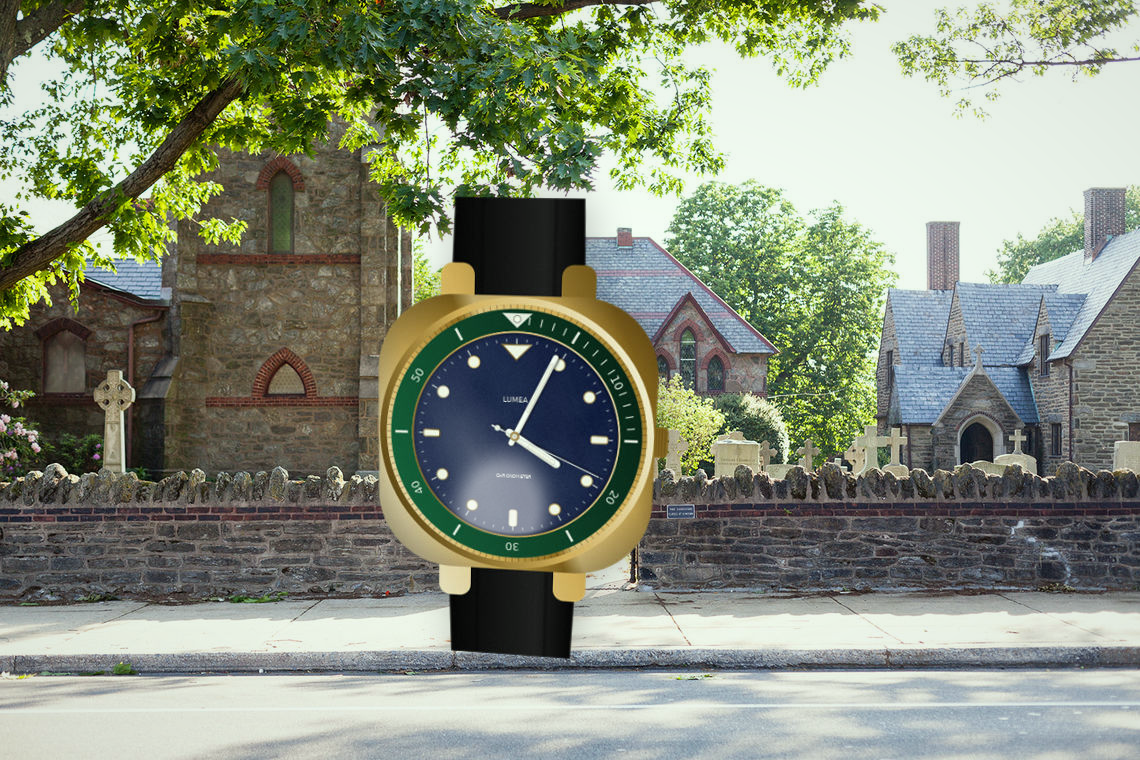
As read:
h=4 m=4 s=19
